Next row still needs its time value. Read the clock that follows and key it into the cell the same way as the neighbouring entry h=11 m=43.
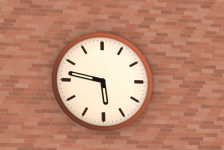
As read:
h=5 m=47
